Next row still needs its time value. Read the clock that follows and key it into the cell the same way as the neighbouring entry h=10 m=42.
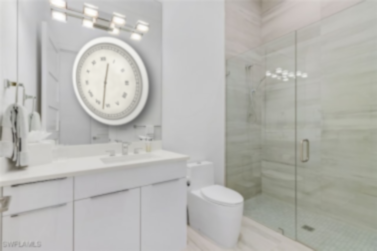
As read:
h=12 m=32
